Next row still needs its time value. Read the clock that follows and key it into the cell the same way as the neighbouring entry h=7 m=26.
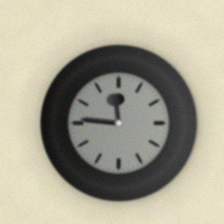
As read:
h=11 m=46
